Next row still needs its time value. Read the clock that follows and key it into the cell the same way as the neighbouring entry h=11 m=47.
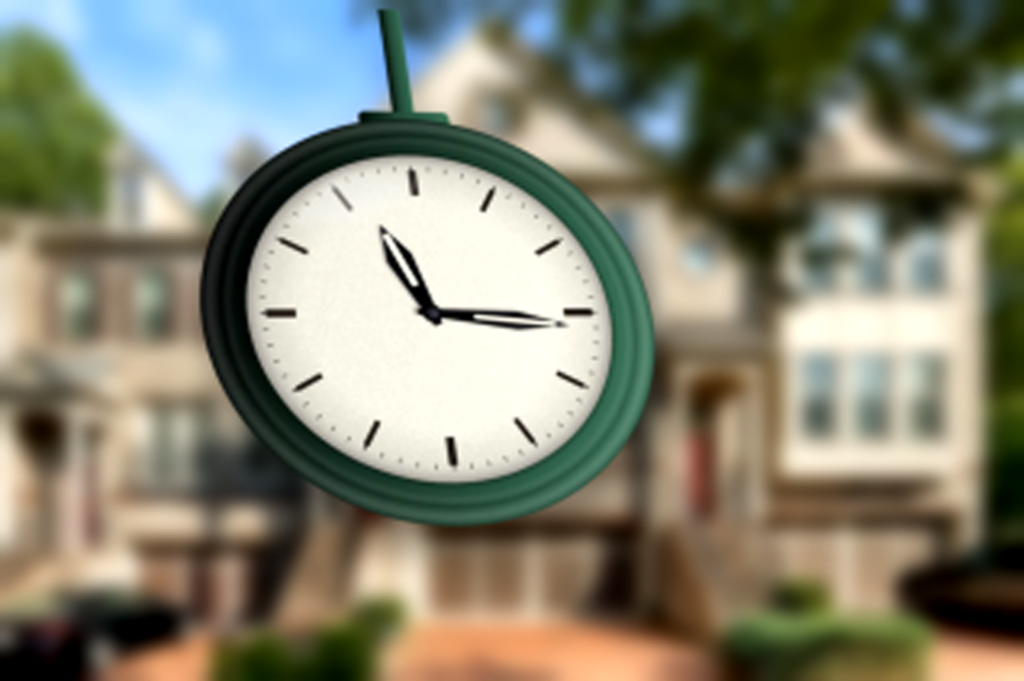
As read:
h=11 m=16
